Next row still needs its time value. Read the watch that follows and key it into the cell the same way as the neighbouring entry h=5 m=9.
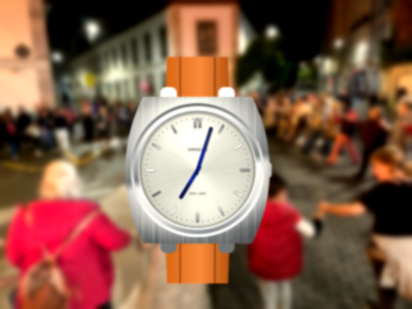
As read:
h=7 m=3
